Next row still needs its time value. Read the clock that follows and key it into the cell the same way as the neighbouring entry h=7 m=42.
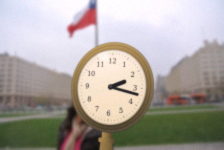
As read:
h=2 m=17
